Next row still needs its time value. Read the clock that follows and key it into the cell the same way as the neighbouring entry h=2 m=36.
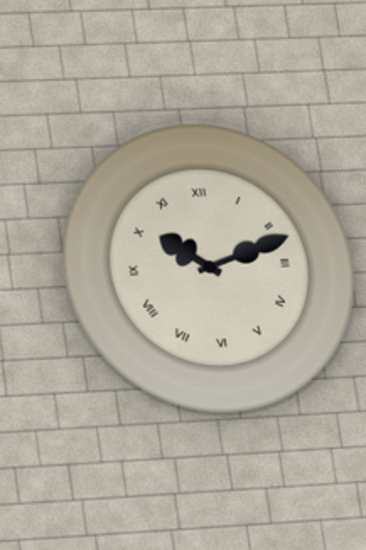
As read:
h=10 m=12
